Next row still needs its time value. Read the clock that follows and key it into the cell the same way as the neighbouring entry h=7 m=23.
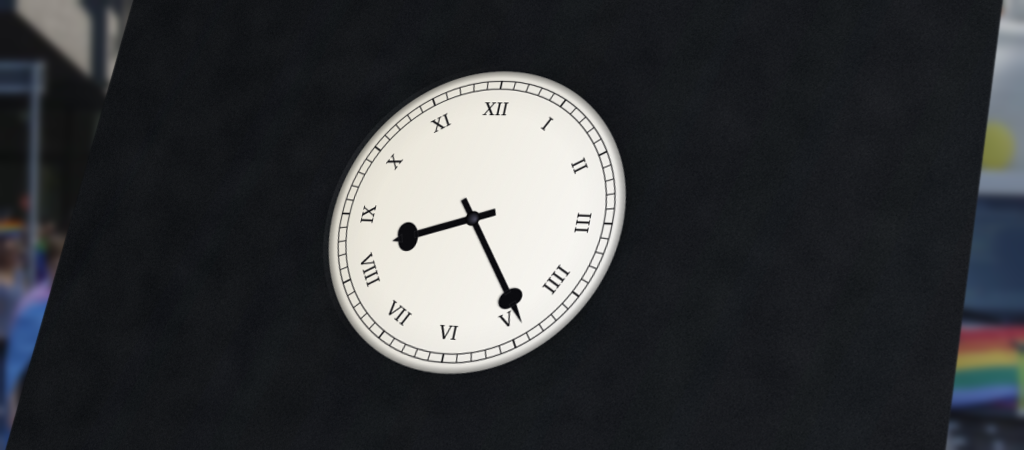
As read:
h=8 m=24
